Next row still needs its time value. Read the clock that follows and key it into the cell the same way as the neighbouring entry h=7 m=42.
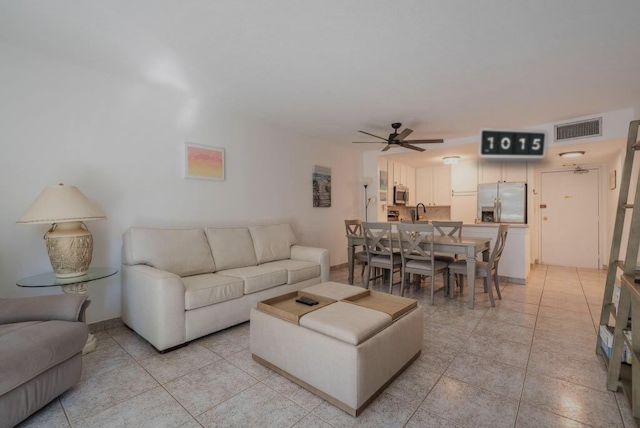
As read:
h=10 m=15
